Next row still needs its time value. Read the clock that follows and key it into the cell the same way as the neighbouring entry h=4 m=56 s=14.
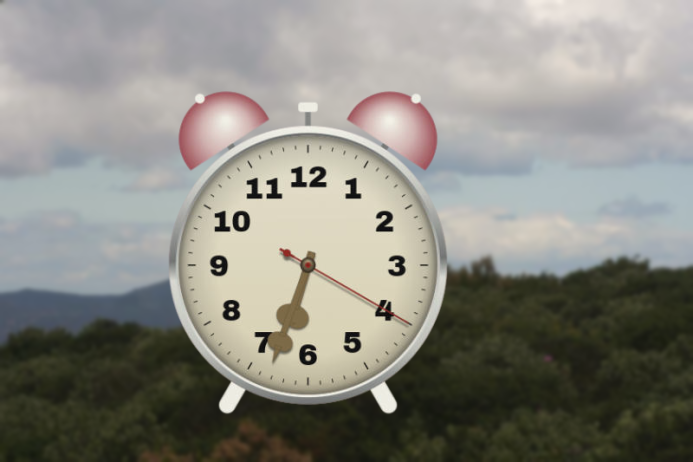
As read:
h=6 m=33 s=20
